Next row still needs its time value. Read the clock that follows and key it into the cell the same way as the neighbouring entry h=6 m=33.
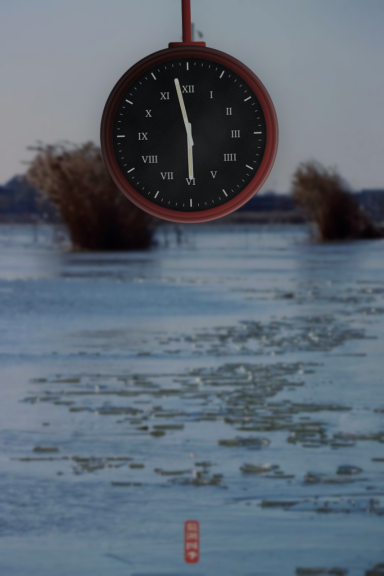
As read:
h=5 m=58
